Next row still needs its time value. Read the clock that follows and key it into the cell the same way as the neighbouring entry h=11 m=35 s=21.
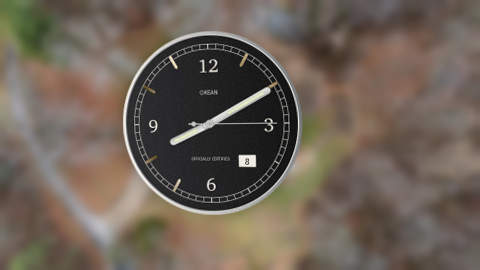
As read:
h=8 m=10 s=15
